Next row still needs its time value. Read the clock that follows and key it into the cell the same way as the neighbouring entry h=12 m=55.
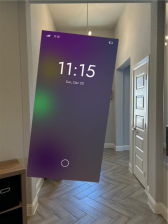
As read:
h=11 m=15
